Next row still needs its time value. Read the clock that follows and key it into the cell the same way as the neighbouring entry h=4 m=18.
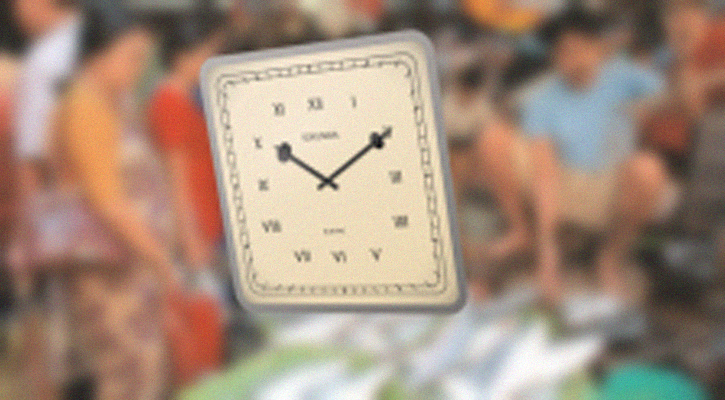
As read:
h=10 m=10
